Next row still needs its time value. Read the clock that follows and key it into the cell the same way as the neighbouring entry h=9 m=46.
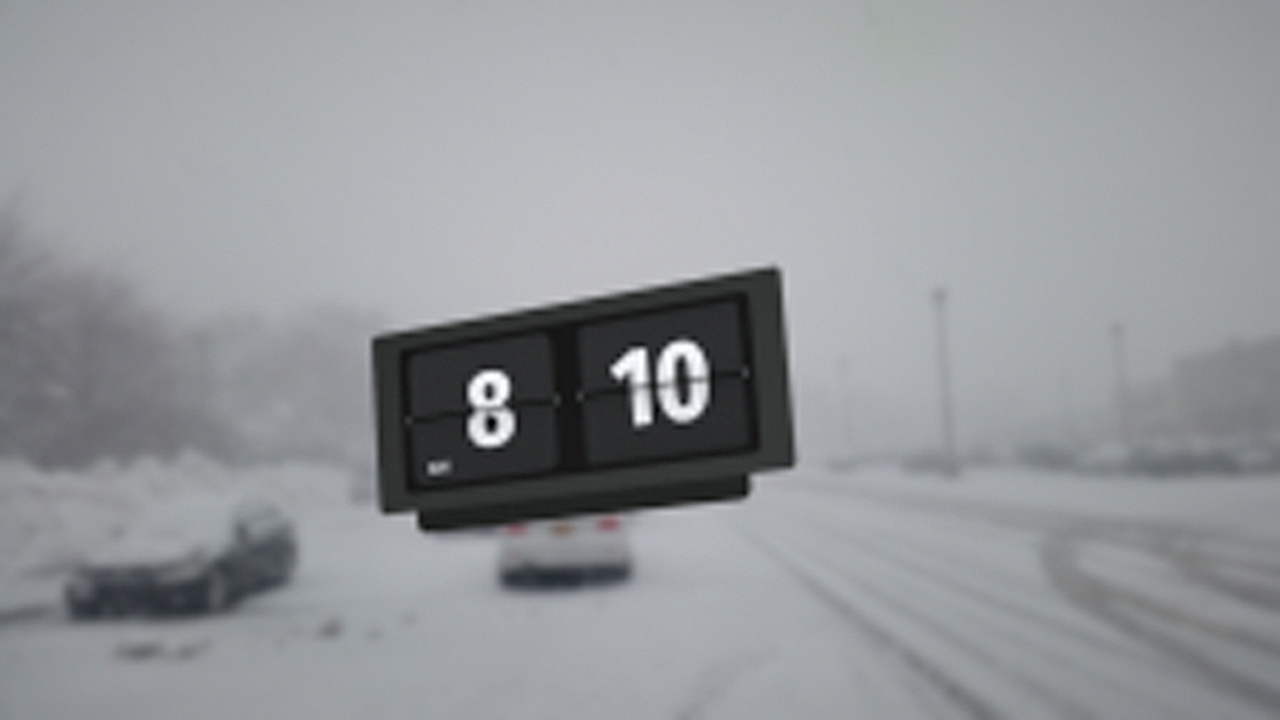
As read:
h=8 m=10
